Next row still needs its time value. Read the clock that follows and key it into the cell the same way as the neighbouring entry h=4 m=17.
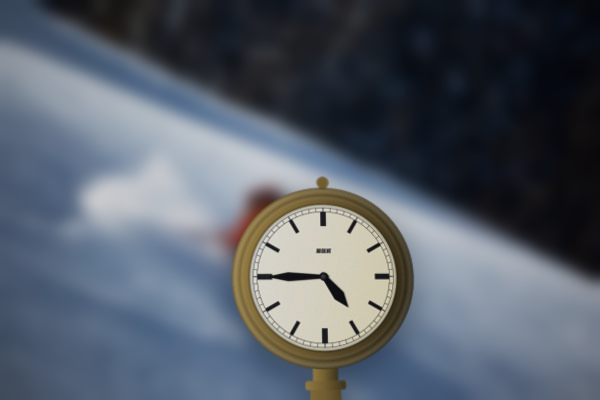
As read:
h=4 m=45
